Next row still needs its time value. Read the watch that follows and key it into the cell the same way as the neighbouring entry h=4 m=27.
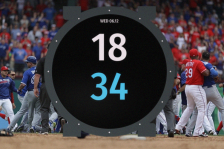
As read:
h=18 m=34
